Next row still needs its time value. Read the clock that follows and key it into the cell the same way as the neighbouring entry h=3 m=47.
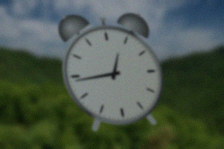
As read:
h=12 m=44
